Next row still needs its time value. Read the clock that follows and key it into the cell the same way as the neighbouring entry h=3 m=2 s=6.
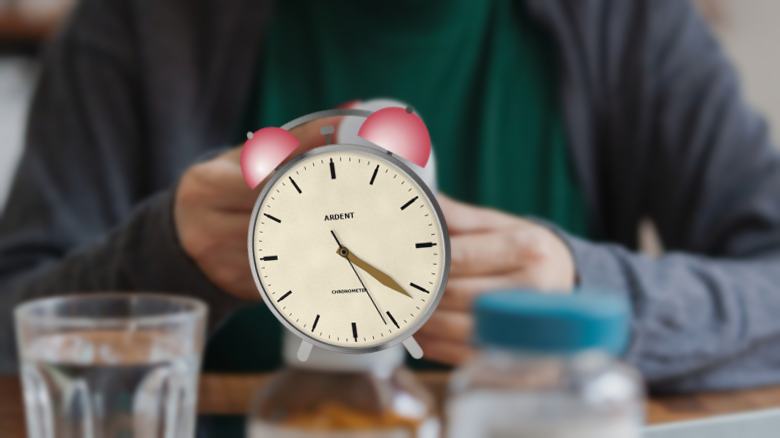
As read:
h=4 m=21 s=26
